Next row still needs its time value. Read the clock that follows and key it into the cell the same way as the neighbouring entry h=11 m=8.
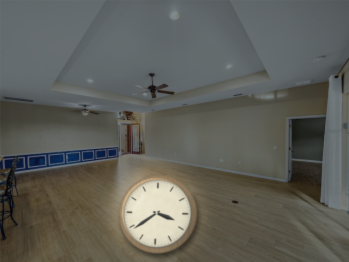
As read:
h=3 m=39
